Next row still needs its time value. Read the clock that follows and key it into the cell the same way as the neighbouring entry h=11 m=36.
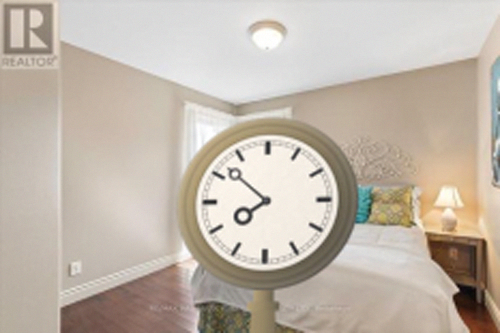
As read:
h=7 m=52
